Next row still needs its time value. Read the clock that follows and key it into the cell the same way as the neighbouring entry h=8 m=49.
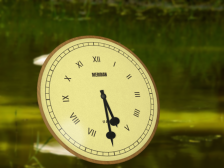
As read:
h=5 m=30
